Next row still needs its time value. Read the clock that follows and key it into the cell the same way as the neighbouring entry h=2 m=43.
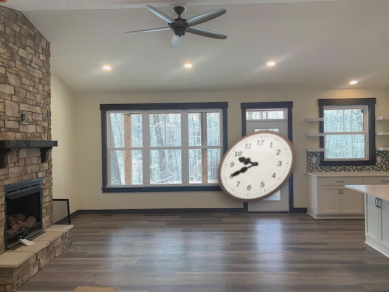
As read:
h=9 m=40
